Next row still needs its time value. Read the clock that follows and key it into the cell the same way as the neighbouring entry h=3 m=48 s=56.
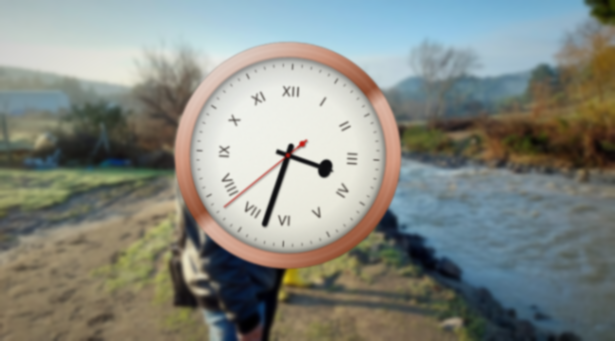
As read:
h=3 m=32 s=38
